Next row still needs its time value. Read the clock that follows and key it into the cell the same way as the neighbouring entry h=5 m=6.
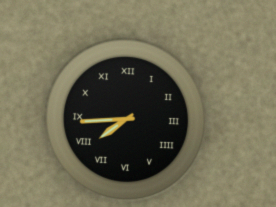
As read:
h=7 m=44
